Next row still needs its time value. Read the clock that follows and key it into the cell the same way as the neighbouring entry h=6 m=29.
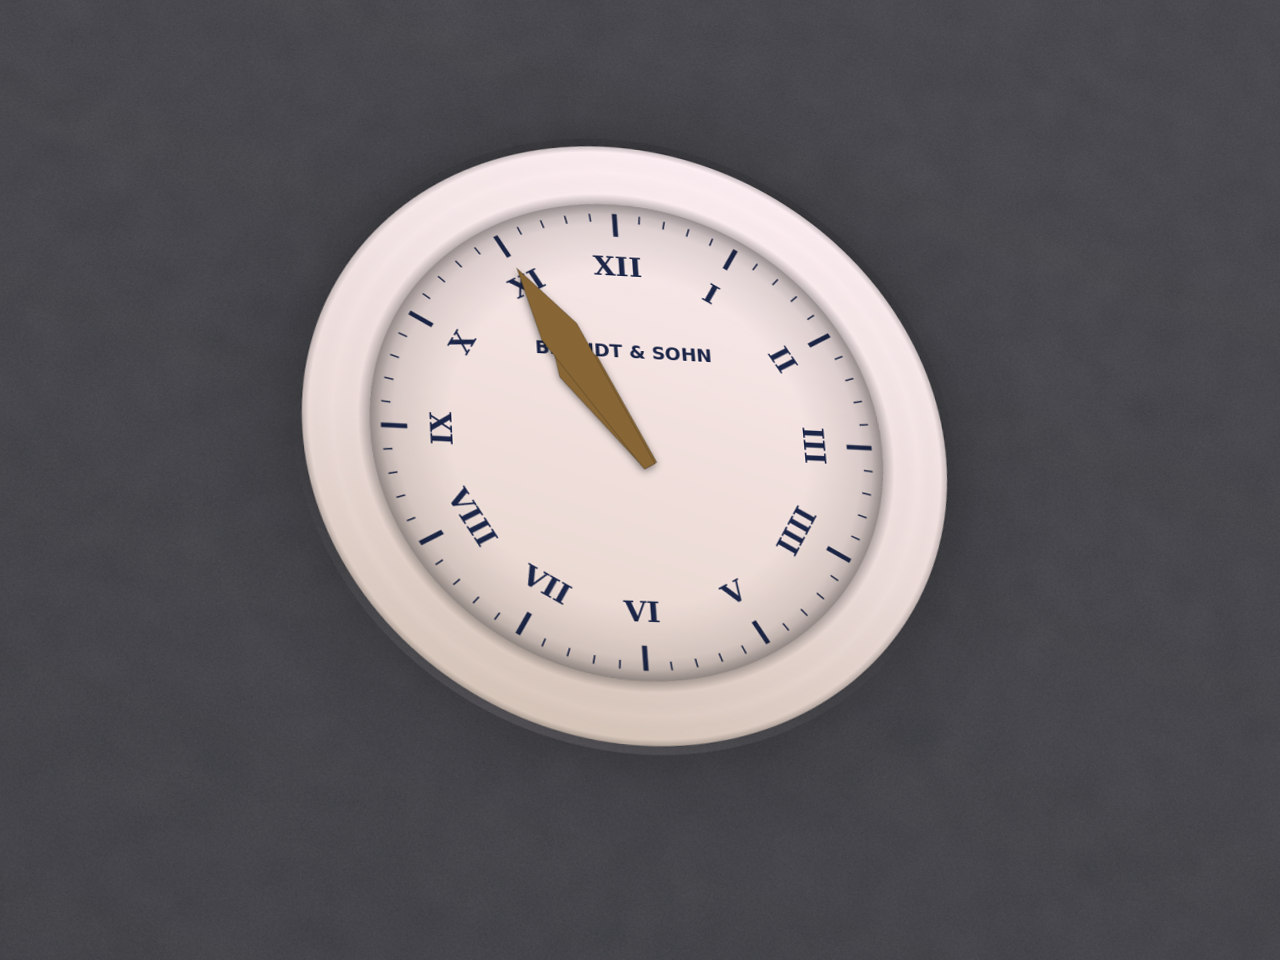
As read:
h=10 m=55
